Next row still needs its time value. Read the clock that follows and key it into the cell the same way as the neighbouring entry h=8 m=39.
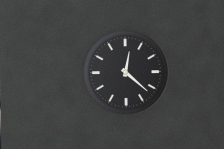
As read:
h=12 m=22
